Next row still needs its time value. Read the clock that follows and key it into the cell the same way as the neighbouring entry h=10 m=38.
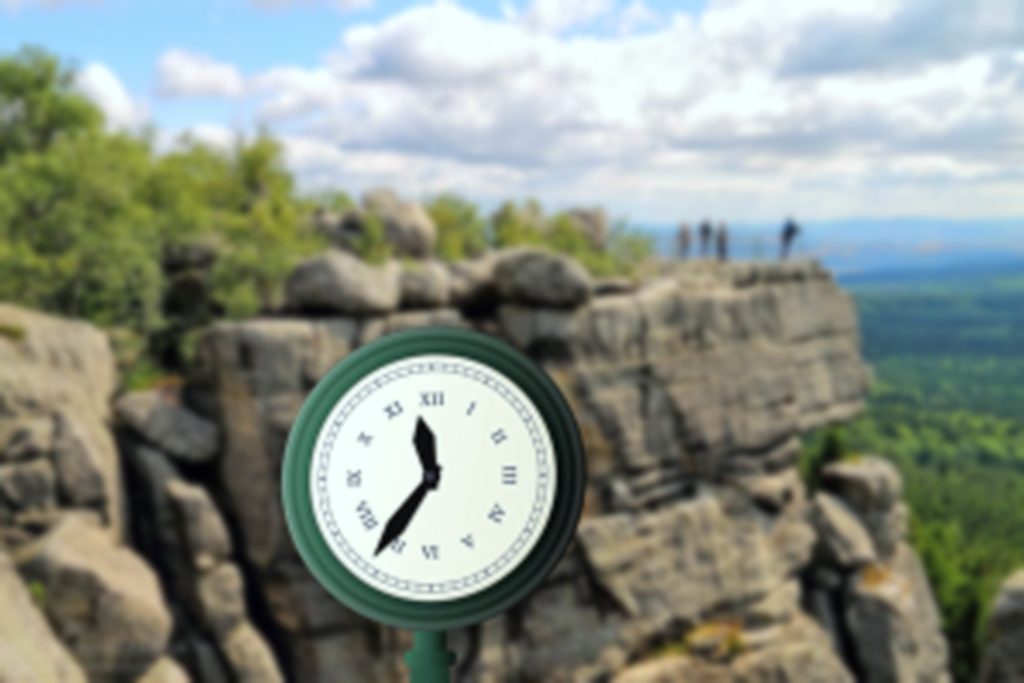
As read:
h=11 m=36
